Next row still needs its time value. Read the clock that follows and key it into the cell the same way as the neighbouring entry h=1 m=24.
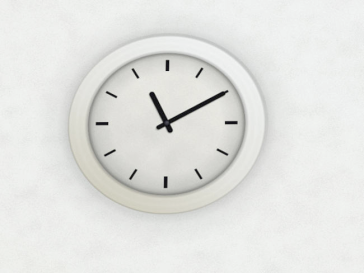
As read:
h=11 m=10
